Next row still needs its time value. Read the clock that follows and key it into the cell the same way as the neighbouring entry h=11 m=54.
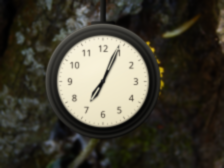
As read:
h=7 m=4
